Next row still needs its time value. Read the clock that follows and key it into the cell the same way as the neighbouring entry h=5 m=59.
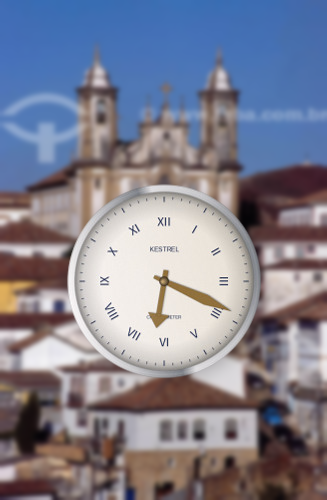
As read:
h=6 m=19
